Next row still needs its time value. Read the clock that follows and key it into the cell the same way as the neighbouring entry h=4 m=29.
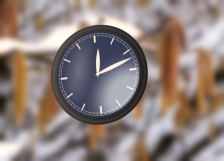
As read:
h=12 m=12
